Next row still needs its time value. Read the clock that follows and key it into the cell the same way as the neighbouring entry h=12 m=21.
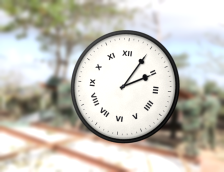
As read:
h=2 m=5
